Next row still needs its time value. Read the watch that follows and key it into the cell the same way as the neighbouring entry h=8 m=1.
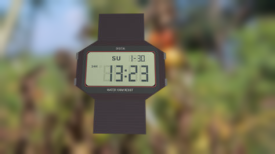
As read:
h=13 m=23
